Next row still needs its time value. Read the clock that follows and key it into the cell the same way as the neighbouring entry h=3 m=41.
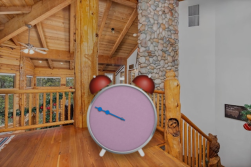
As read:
h=9 m=49
